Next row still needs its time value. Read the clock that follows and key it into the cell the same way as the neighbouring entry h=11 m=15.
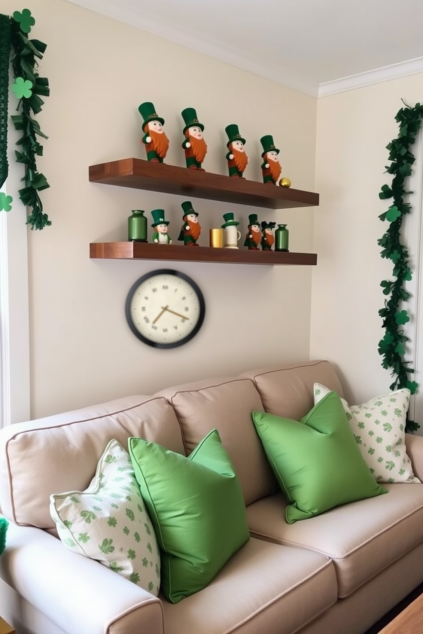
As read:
h=7 m=19
